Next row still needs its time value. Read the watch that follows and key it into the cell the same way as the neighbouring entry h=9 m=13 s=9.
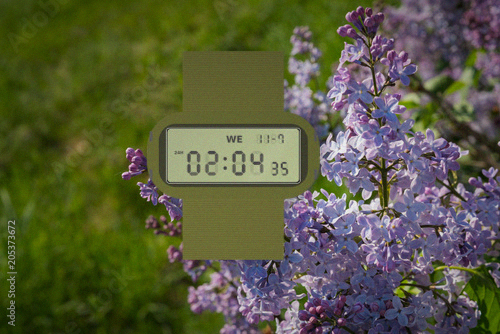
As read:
h=2 m=4 s=35
